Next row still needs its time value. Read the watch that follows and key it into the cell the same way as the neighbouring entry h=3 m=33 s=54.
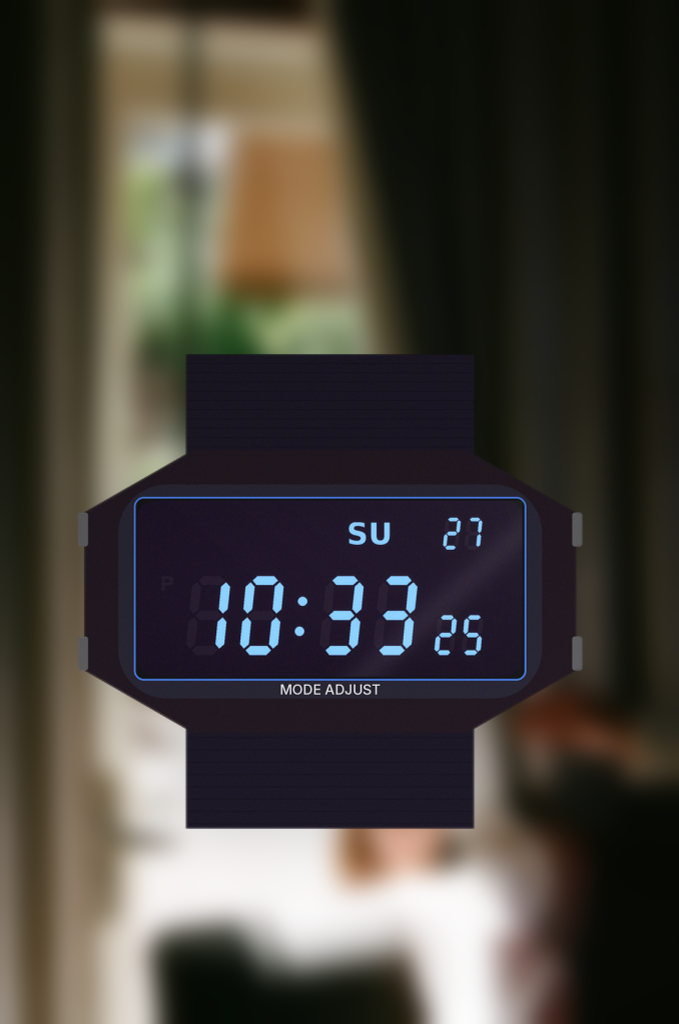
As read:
h=10 m=33 s=25
